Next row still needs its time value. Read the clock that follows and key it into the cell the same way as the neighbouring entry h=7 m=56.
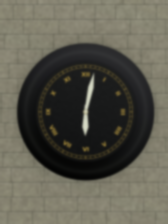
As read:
h=6 m=2
